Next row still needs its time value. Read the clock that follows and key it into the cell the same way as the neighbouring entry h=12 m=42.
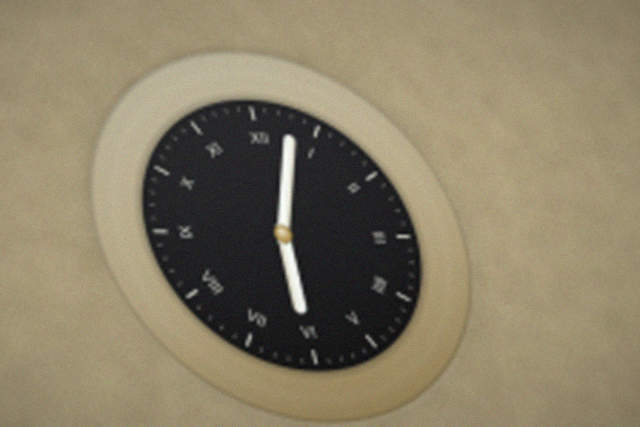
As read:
h=6 m=3
